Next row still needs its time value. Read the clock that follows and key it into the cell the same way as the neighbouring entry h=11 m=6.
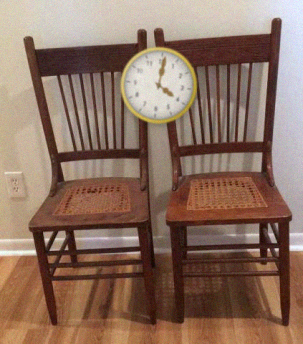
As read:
h=4 m=1
